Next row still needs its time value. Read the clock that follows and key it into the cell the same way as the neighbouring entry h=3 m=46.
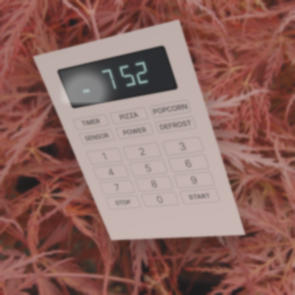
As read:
h=7 m=52
